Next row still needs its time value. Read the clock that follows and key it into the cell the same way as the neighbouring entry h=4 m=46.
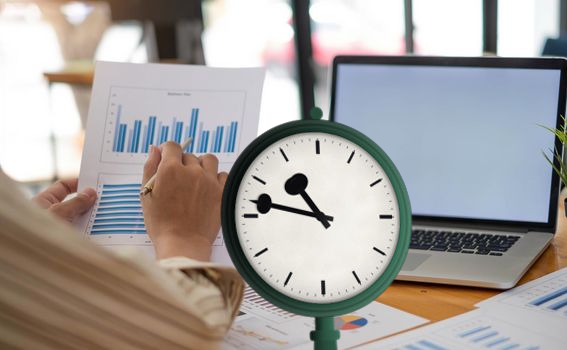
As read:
h=10 m=47
